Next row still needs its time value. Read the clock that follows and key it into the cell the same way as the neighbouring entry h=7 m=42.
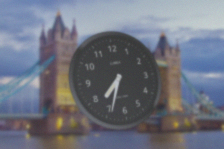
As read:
h=7 m=34
